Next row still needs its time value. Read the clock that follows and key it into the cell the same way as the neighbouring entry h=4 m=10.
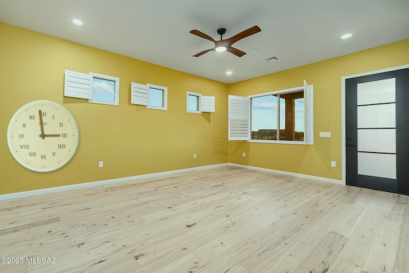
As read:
h=2 m=59
